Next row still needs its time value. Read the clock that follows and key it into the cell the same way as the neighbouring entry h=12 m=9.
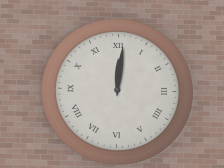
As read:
h=12 m=1
